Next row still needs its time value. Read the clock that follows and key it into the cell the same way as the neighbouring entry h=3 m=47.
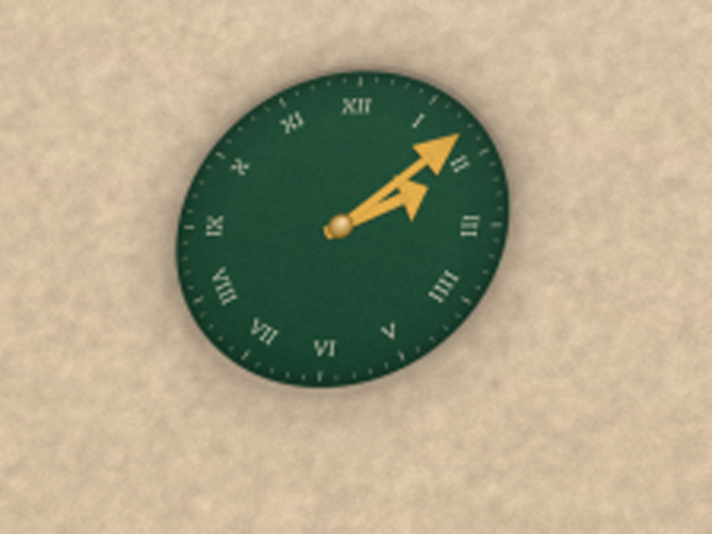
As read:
h=2 m=8
